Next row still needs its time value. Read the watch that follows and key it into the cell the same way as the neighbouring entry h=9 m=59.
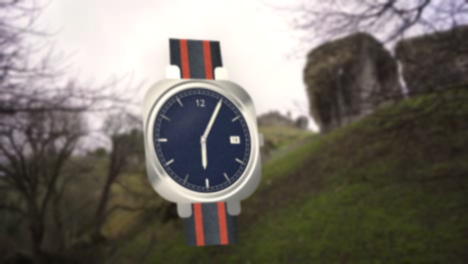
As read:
h=6 m=5
